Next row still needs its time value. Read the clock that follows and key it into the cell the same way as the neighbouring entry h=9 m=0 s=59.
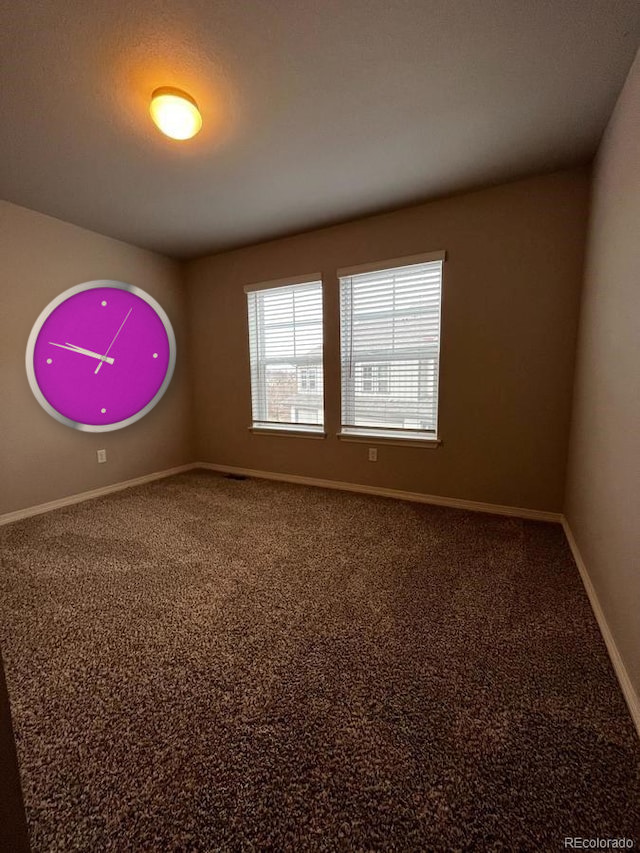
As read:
h=9 m=48 s=5
